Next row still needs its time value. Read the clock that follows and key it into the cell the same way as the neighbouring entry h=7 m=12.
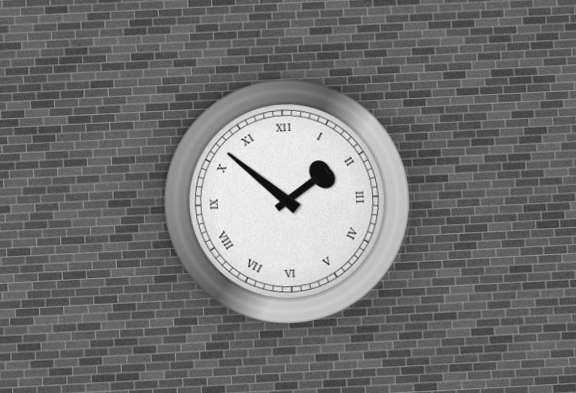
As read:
h=1 m=52
